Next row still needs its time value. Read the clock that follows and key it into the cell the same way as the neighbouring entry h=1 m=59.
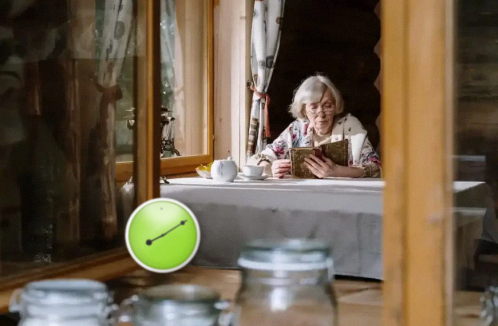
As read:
h=8 m=10
